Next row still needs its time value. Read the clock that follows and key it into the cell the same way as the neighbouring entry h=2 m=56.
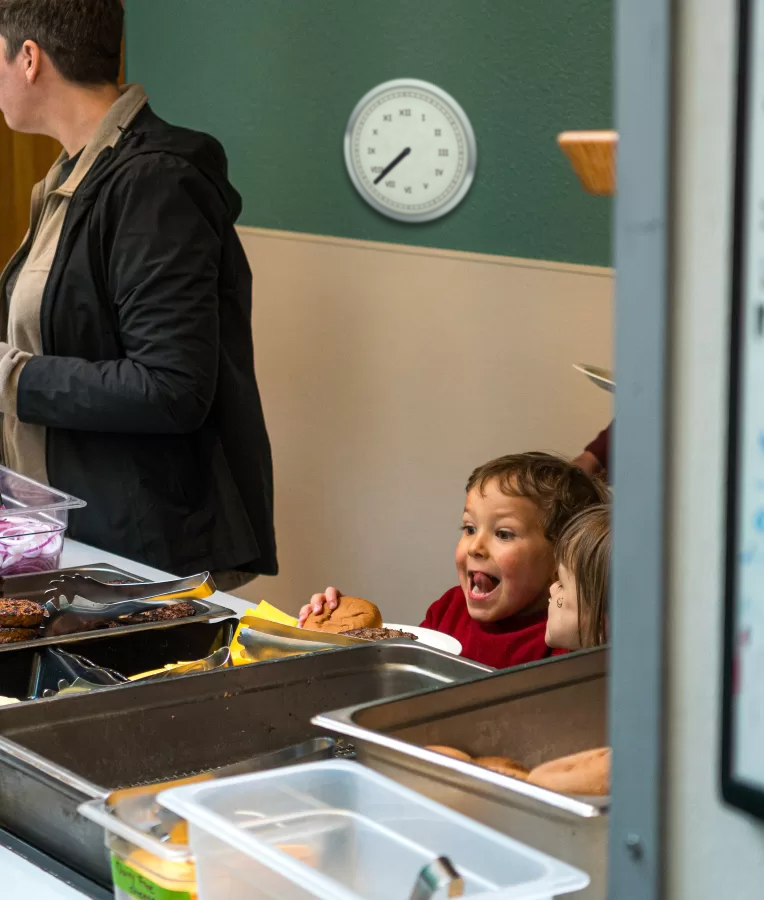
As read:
h=7 m=38
